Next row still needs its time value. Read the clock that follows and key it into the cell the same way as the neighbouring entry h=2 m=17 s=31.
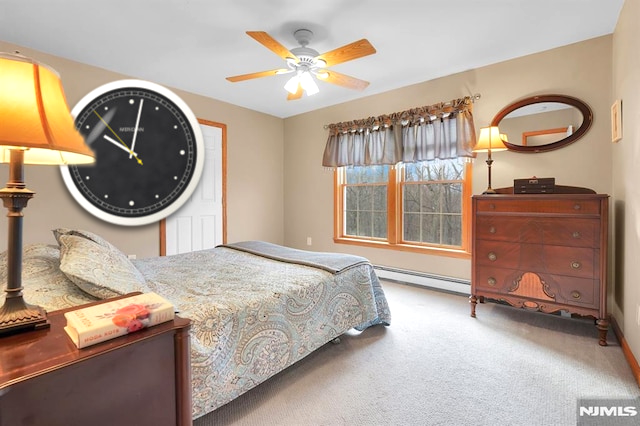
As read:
h=10 m=1 s=53
